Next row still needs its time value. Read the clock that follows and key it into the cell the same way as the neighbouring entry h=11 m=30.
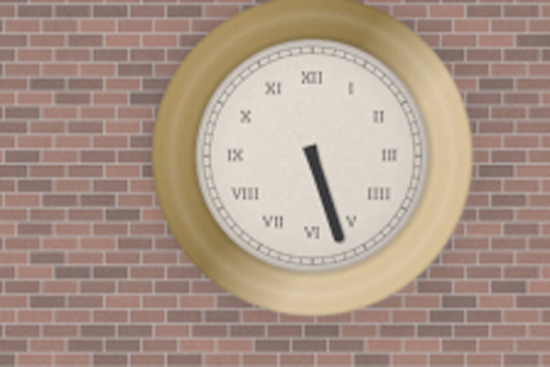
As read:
h=5 m=27
